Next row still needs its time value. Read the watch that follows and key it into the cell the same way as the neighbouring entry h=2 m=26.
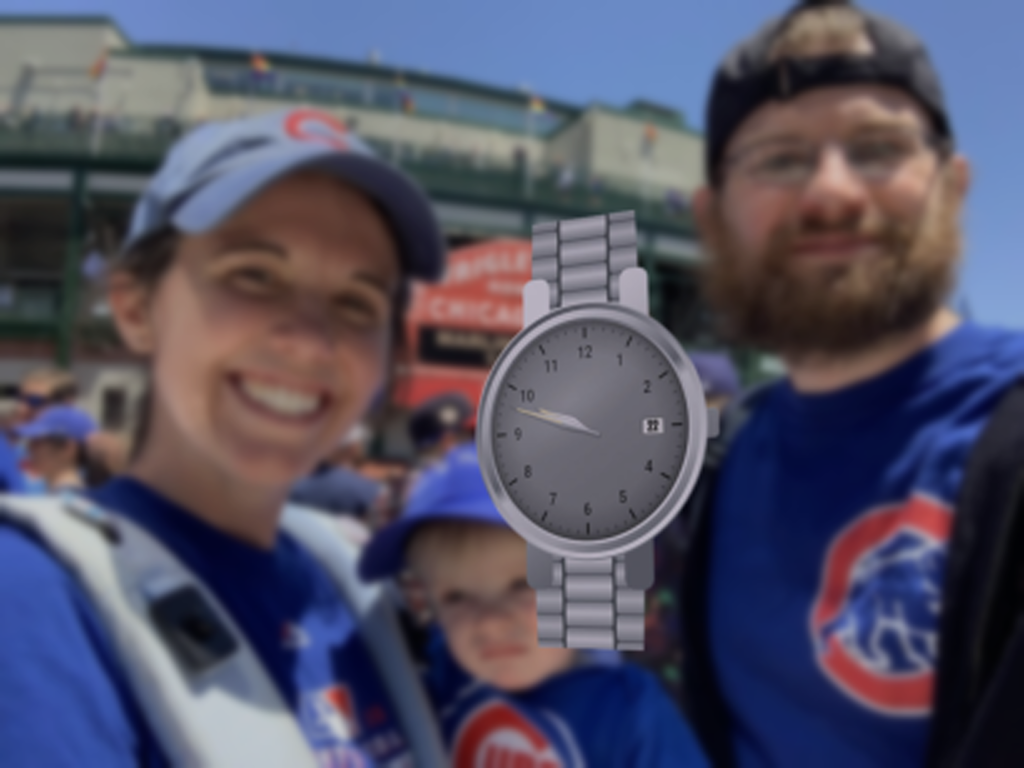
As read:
h=9 m=48
